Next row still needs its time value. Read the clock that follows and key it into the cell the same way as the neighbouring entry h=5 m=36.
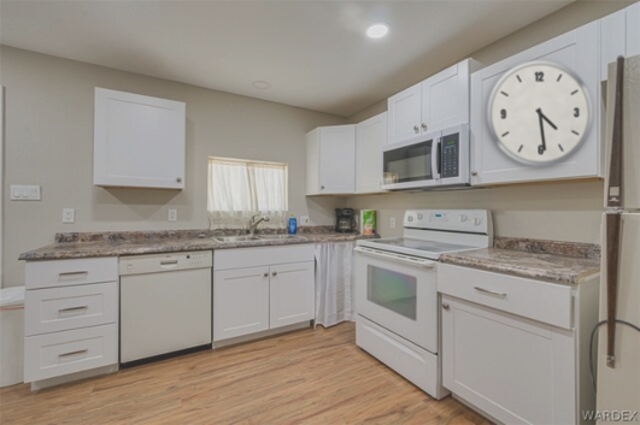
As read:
h=4 m=29
